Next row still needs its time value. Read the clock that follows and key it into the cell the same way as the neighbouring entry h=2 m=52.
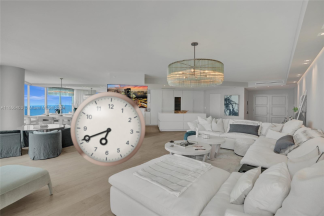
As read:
h=6 m=41
